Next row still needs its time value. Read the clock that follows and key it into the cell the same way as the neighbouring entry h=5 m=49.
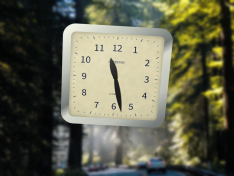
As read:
h=11 m=28
